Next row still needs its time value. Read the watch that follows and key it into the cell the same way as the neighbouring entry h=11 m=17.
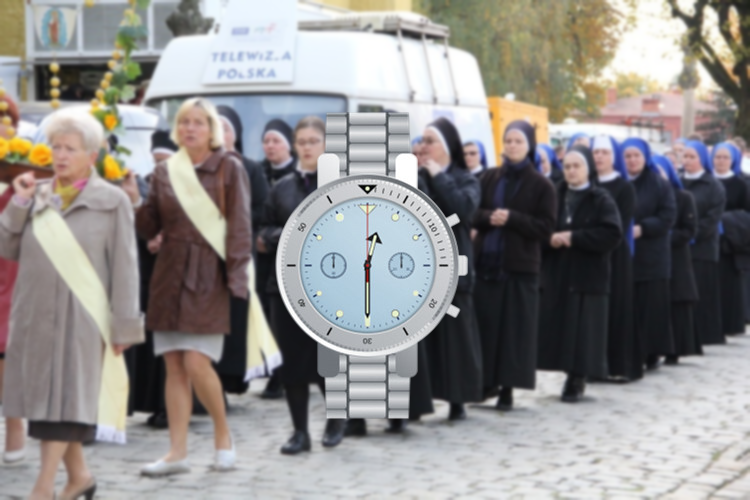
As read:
h=12 m=30
